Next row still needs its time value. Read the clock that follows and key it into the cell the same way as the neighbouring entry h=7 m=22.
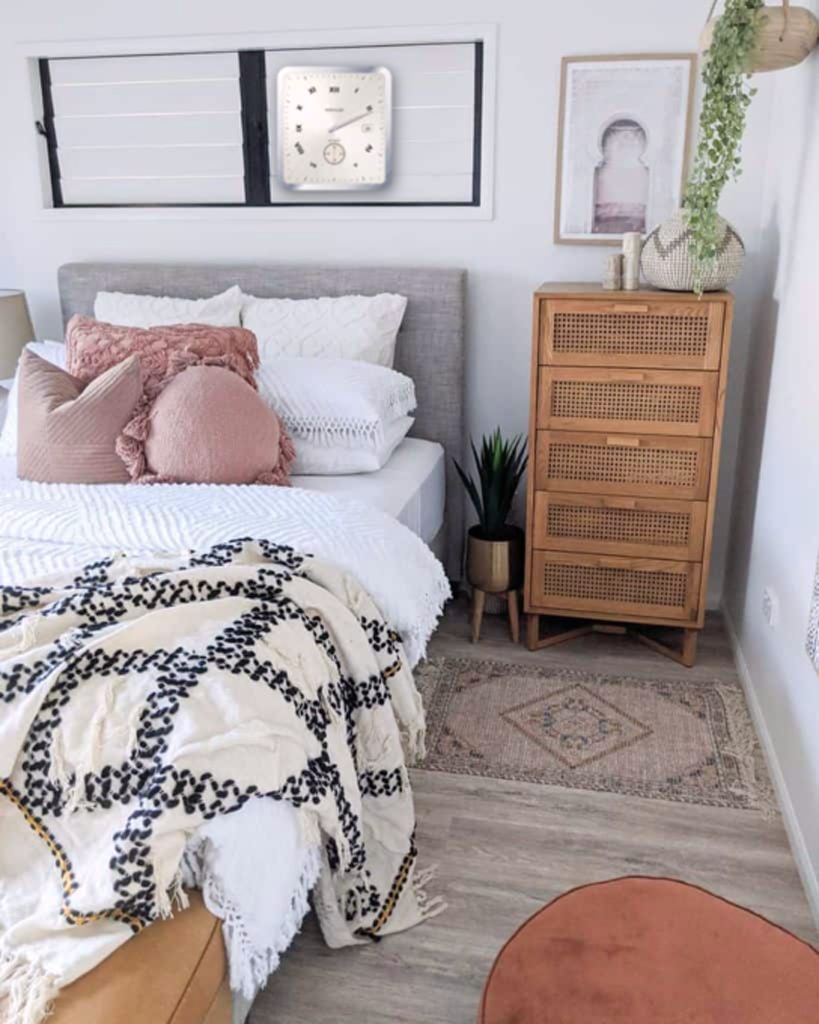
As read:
h=2 m=11
